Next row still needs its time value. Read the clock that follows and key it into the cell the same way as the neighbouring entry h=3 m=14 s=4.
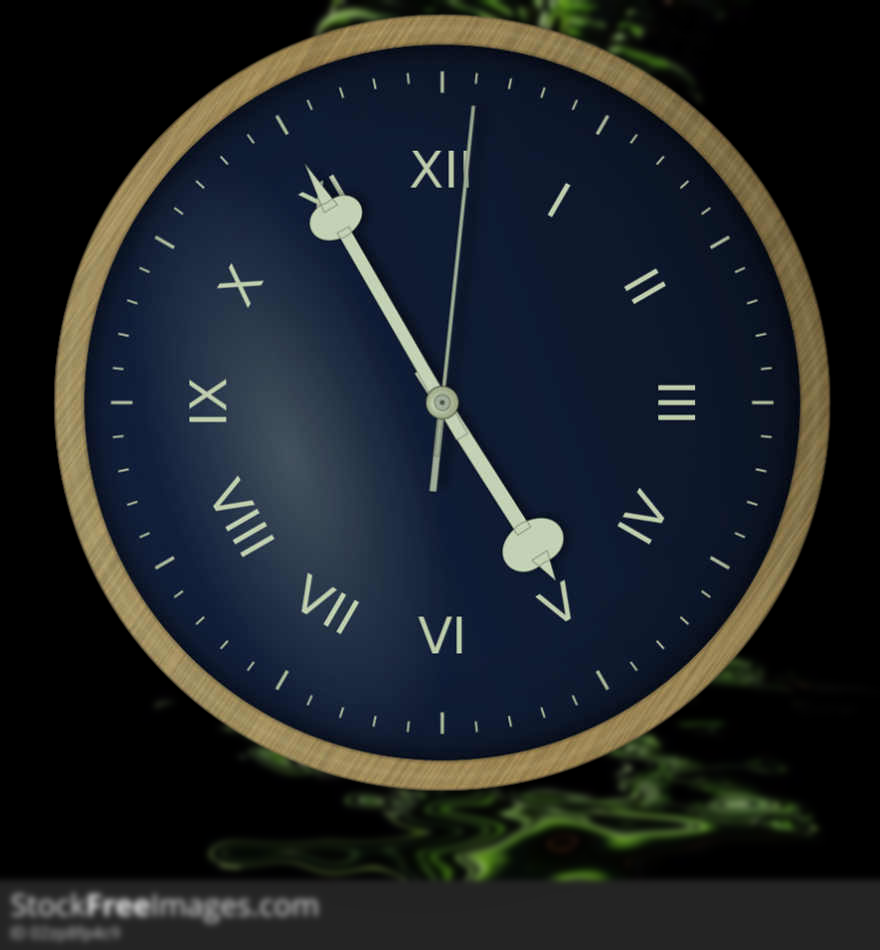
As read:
h=4 m=55 s=1
